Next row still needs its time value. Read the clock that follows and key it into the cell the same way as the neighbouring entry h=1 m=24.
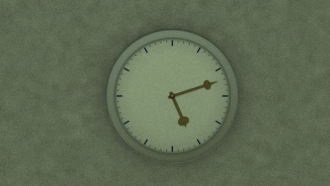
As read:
h=5 m=12
